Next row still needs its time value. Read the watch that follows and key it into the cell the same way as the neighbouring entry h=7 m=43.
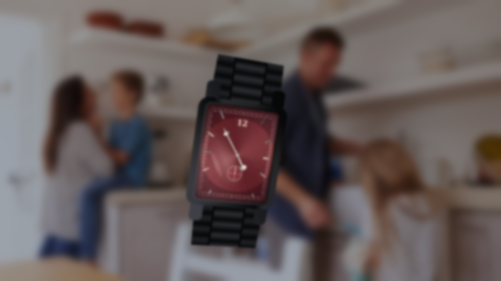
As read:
h=4 m=54
